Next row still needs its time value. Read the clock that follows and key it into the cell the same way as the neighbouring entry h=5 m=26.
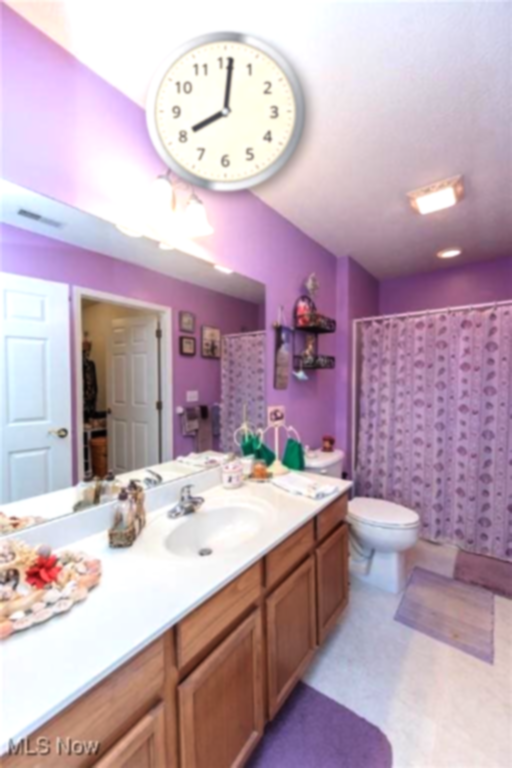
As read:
h=8 m=1
